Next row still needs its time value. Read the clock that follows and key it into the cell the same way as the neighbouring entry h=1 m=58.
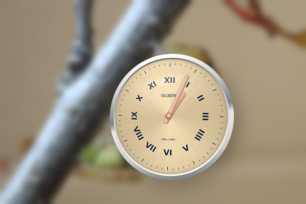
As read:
h=1 m=4
